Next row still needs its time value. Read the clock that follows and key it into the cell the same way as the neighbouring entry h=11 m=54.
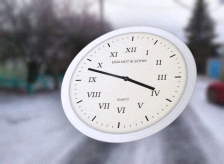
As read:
h=3 m=48
